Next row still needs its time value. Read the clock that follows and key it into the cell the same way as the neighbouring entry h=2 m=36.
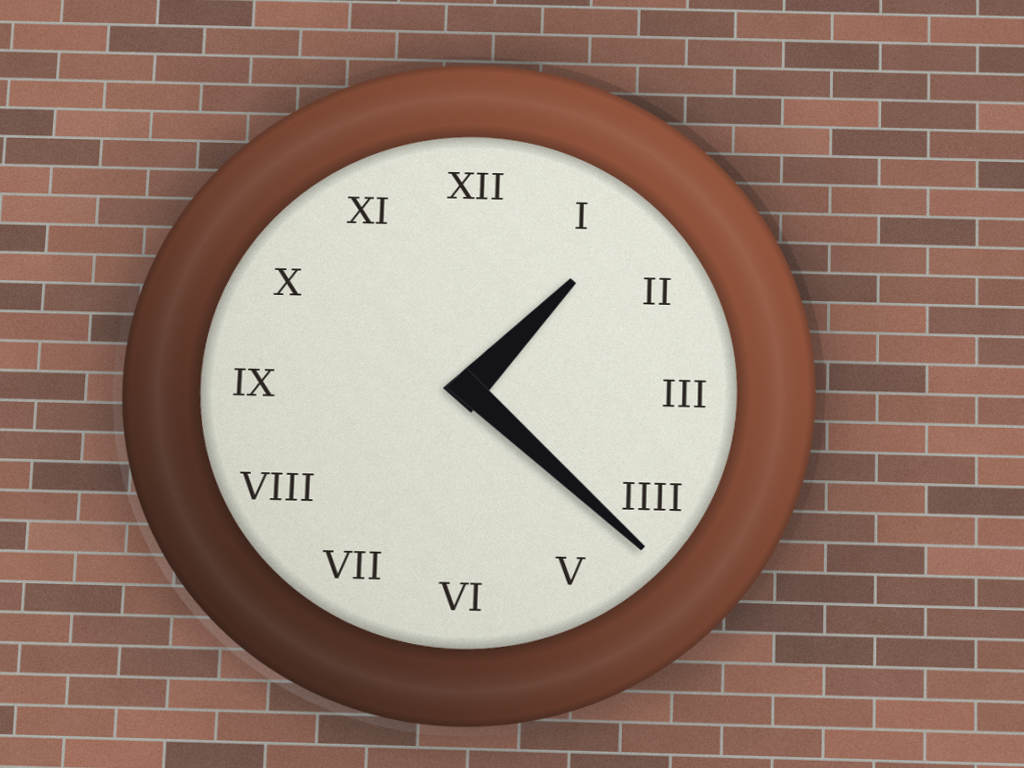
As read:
h=1 m=22
